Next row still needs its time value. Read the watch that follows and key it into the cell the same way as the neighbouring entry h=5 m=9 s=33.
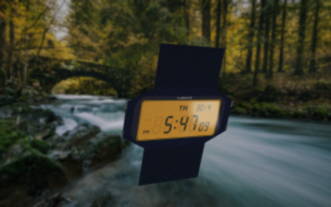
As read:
h=5 m=47 s=9
